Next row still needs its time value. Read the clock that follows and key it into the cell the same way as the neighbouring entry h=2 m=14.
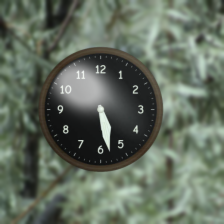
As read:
h=5 m=28
